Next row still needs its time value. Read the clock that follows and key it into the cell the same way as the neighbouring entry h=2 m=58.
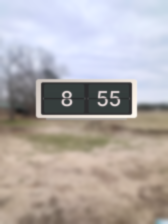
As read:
h=8 m=55
